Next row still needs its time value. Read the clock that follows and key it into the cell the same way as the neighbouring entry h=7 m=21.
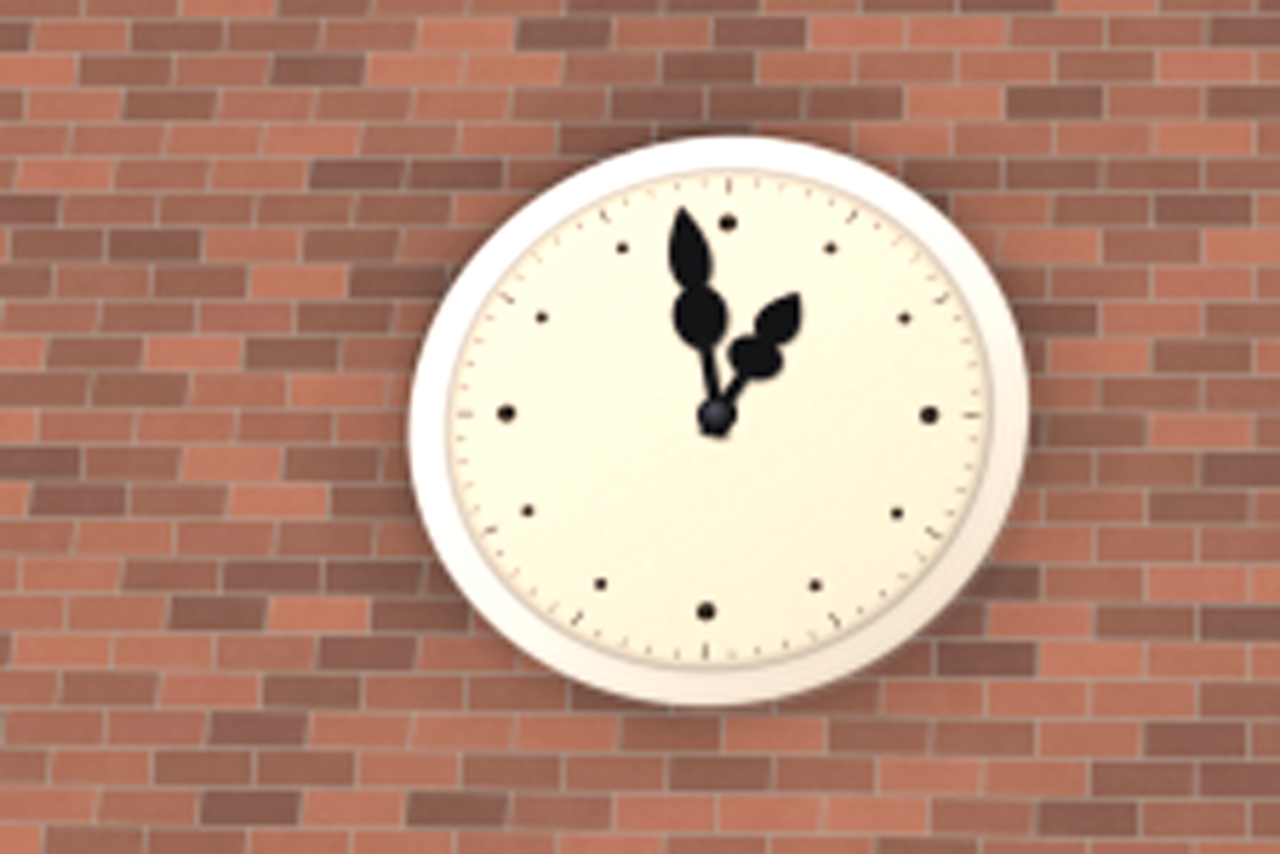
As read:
h=12 m=58
